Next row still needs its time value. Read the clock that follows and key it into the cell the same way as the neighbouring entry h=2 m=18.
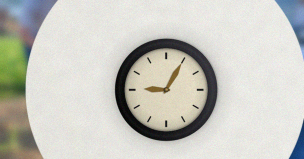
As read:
h=9 m=5
